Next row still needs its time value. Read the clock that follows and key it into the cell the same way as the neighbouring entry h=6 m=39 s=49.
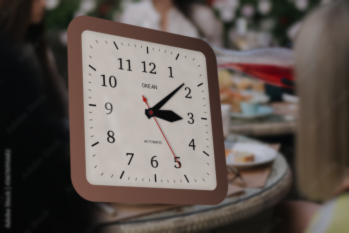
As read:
h=3 m=8 s=25
